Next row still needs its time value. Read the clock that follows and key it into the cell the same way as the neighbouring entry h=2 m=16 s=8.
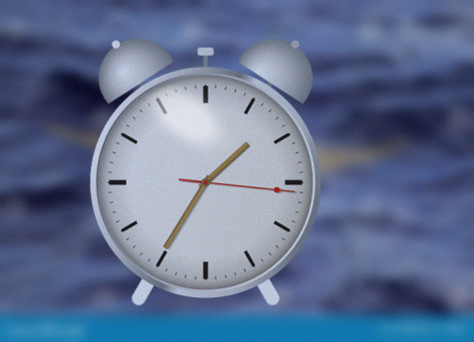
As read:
h=1 m=35 s=16
